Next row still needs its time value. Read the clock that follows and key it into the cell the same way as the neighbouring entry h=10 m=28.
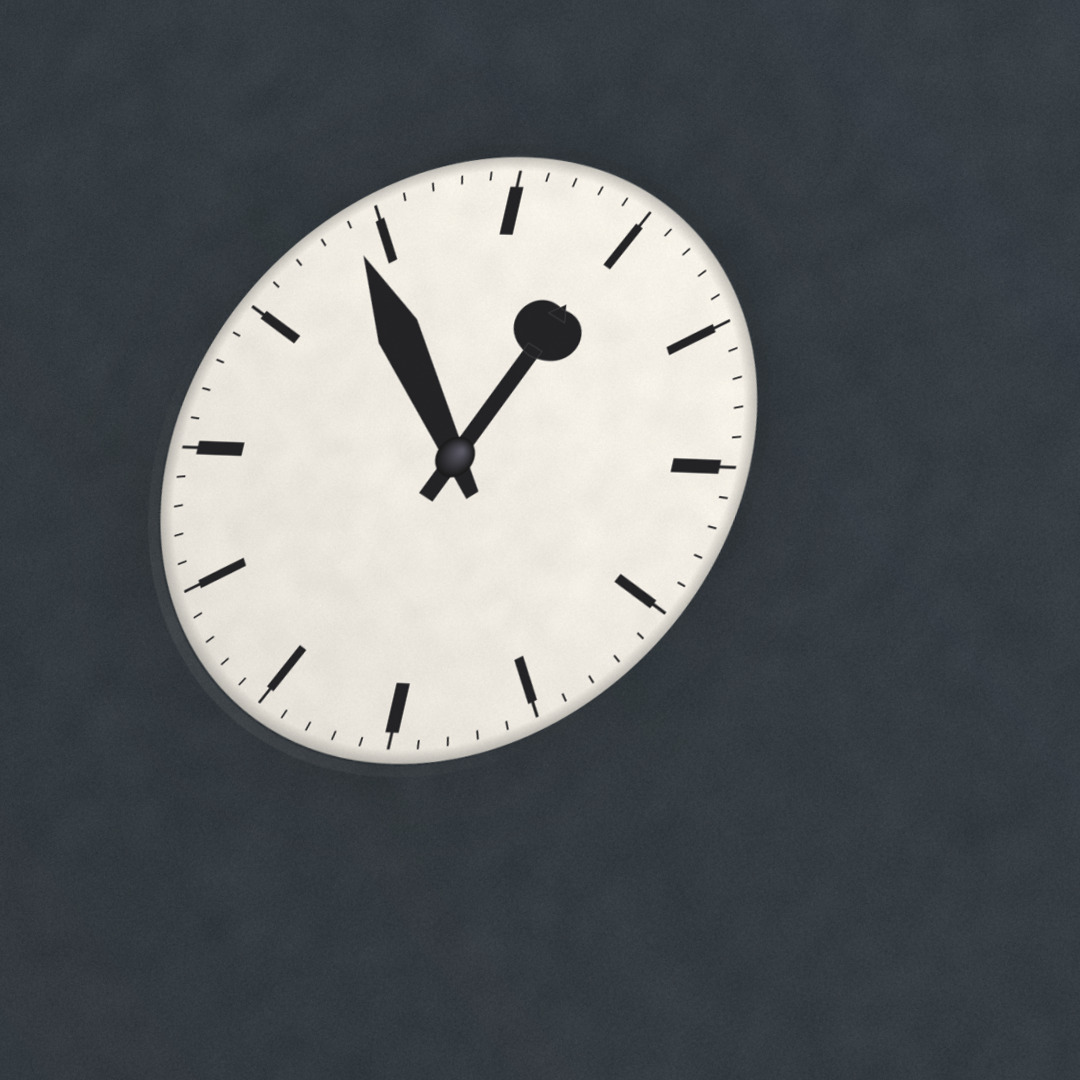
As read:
h=12 m=54
